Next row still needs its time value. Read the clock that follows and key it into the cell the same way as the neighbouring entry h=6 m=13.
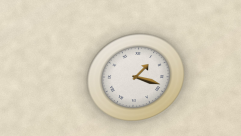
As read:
h=1 m=18
